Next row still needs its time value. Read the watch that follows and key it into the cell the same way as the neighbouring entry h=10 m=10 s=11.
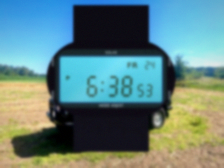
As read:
h=6 m=38 s=53
